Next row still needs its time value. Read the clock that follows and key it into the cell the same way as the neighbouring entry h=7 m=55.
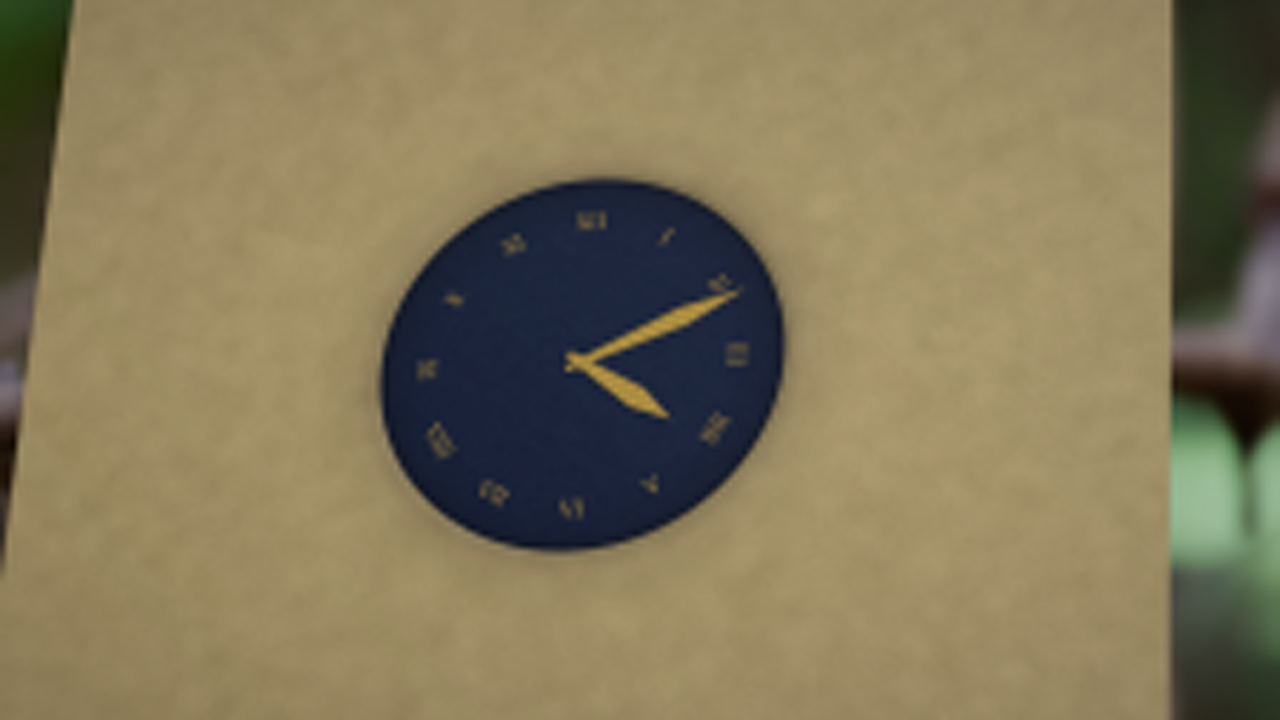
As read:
h=4 m=11
